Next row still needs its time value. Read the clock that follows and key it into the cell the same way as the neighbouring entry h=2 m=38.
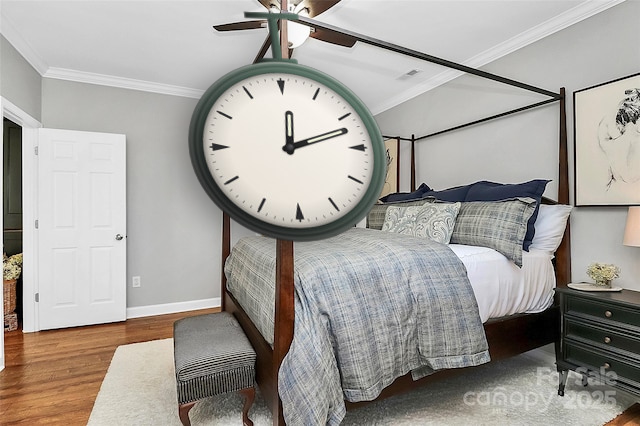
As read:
h=12 m=12
